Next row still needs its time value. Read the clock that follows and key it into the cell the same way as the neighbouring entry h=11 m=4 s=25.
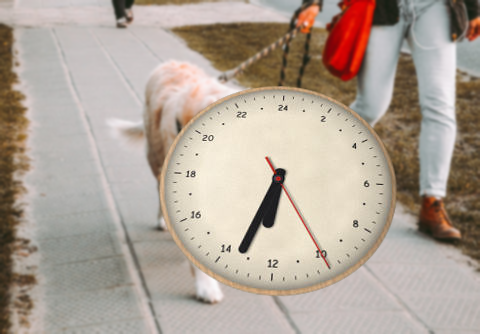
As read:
h=12 m=33 s=25
